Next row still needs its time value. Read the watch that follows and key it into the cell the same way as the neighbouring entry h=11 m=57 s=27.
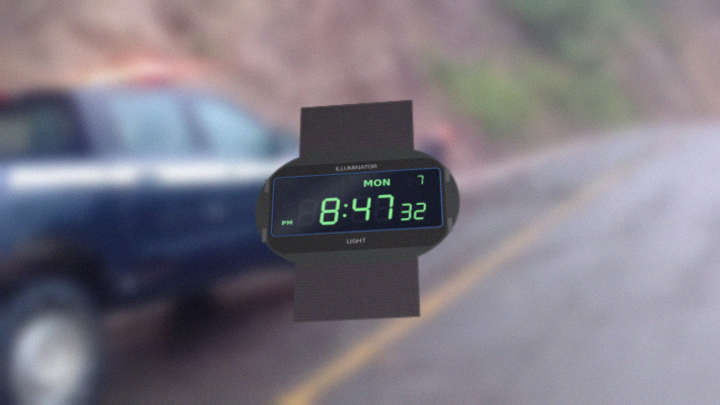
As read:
h=8 m=47 s=32
